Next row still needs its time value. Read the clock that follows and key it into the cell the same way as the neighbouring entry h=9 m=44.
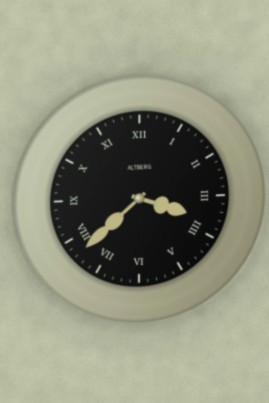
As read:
h=3 m=38
